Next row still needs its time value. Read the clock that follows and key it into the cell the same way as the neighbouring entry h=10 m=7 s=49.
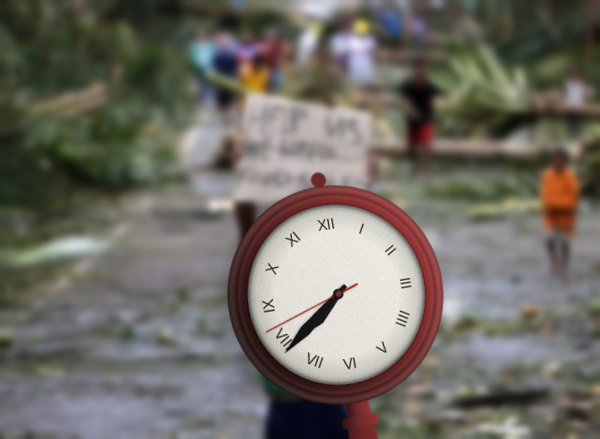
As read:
h=7 m=38 s=42
